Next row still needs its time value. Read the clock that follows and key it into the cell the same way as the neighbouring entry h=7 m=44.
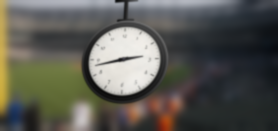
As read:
h=2 m=43
